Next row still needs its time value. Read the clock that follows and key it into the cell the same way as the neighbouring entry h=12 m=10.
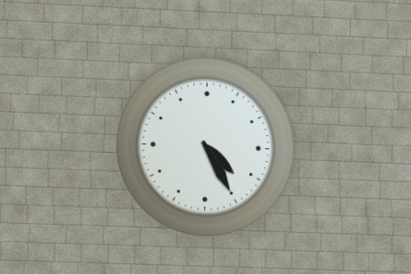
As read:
h=4 m=25
